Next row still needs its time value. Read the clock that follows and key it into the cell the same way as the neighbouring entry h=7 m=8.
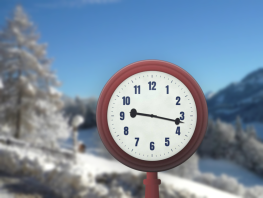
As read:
h=9 m=17
